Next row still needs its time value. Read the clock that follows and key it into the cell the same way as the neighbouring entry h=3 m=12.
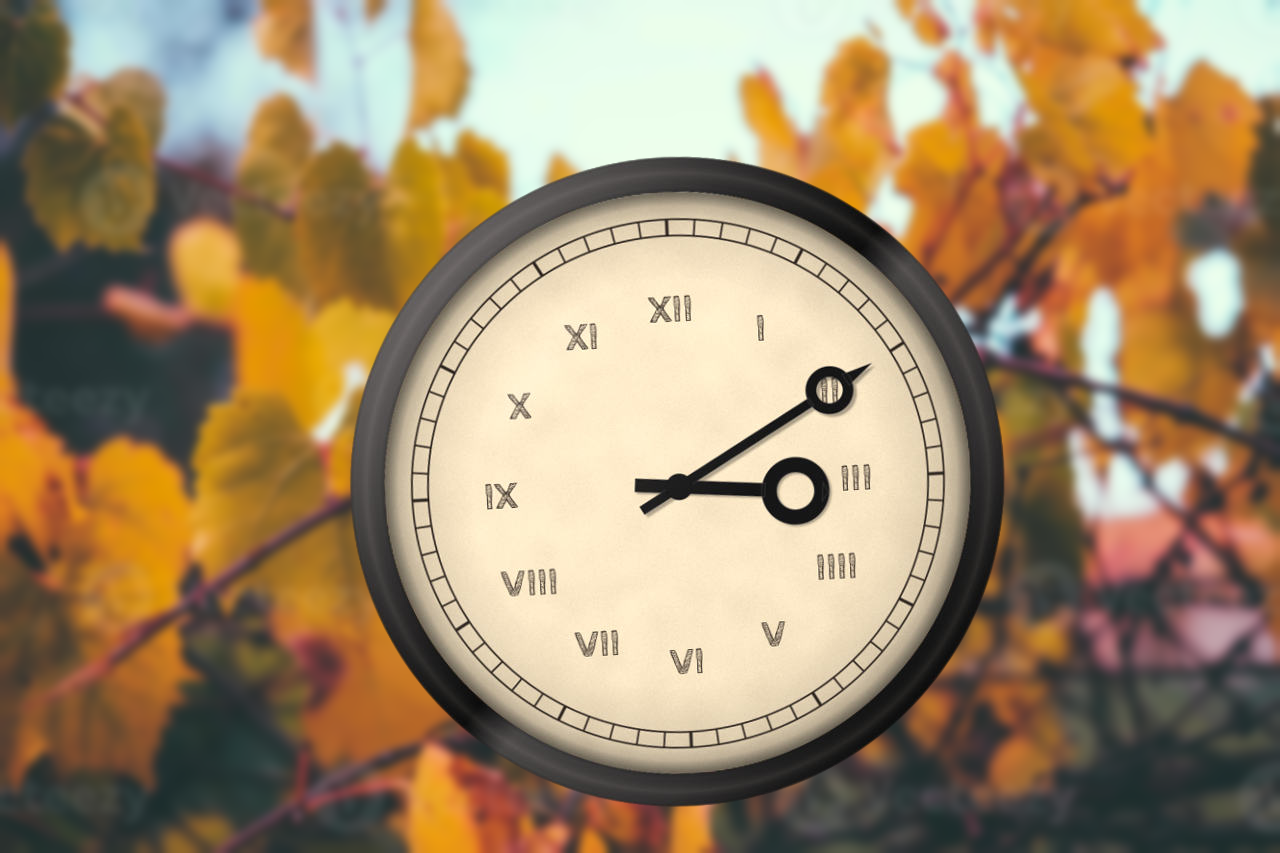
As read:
h=3 m=10
